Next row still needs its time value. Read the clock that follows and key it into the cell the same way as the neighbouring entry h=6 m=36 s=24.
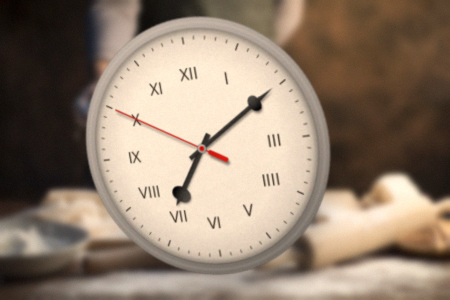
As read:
h=7 m=9 s=50
